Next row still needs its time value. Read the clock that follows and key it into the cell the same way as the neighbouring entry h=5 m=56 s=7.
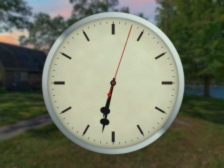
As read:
h=6 m=32 s=3
